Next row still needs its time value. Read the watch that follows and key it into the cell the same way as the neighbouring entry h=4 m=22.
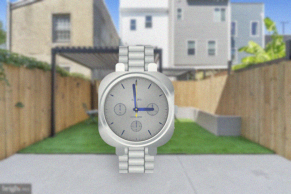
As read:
h=2 m=59
